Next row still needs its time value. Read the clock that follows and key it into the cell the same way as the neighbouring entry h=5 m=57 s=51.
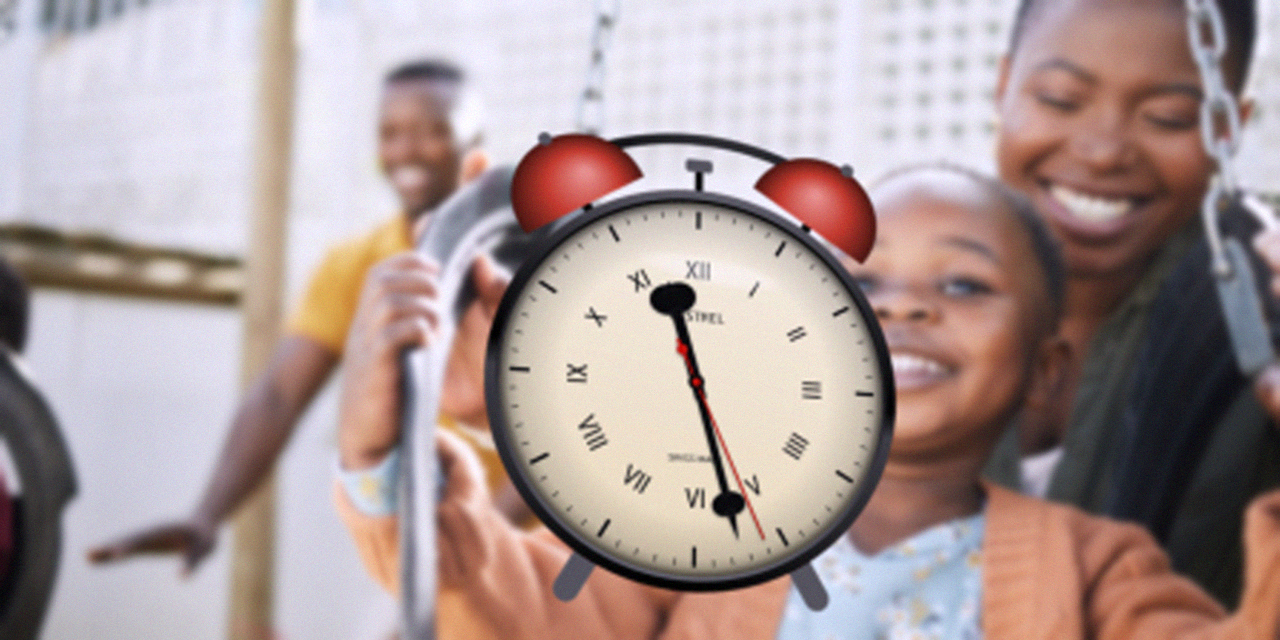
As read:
h=11 m=27 s=26
